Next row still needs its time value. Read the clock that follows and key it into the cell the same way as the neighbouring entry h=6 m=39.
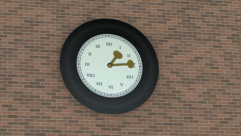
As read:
h=1 m=14
